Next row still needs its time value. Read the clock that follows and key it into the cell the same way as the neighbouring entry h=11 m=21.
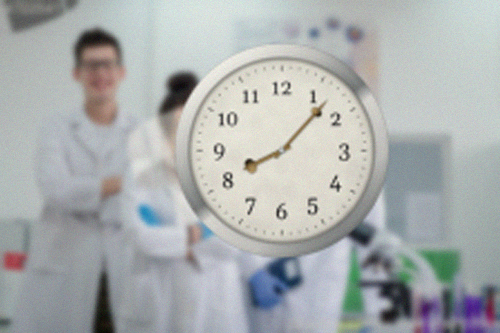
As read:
h=8 m=7
